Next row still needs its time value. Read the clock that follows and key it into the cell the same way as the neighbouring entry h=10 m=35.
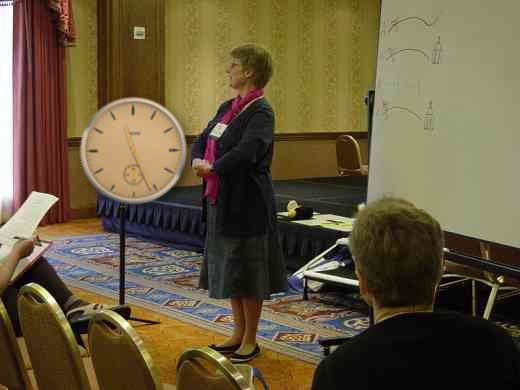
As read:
h=11 m=26
